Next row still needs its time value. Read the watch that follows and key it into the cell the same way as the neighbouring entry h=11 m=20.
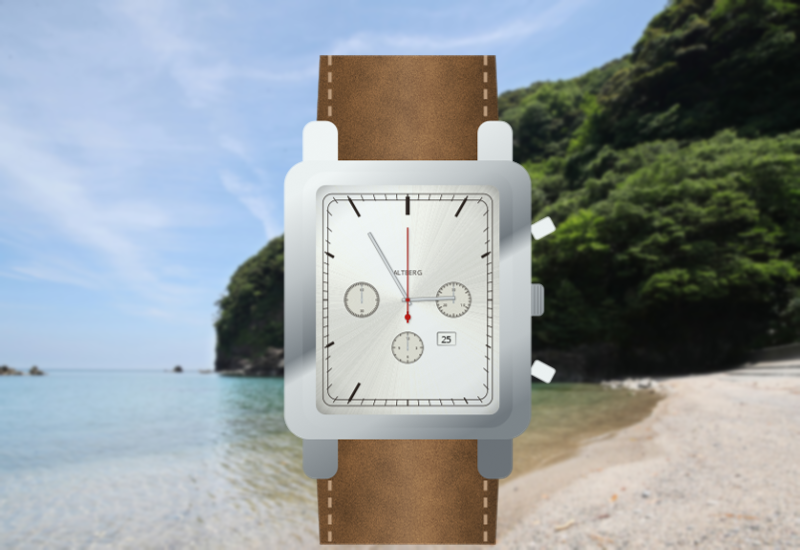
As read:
h=2 m=55
